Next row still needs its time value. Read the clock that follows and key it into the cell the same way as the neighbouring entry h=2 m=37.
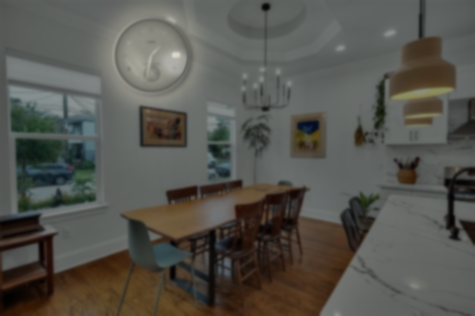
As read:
h=1 m=32
